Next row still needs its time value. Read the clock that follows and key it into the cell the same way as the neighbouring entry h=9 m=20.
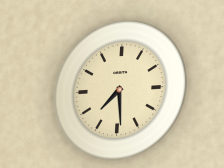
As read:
h=7 m=29
